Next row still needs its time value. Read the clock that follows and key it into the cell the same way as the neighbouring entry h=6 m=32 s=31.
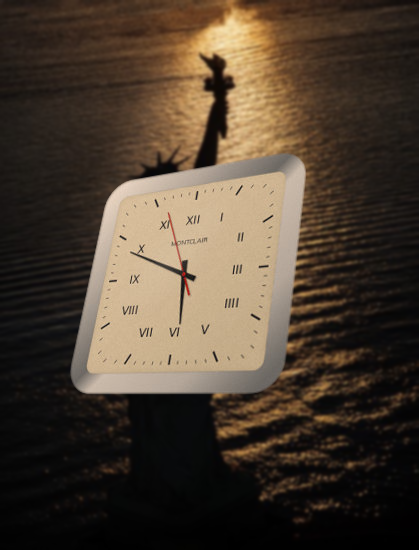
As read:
h=5 m=48 s=56
